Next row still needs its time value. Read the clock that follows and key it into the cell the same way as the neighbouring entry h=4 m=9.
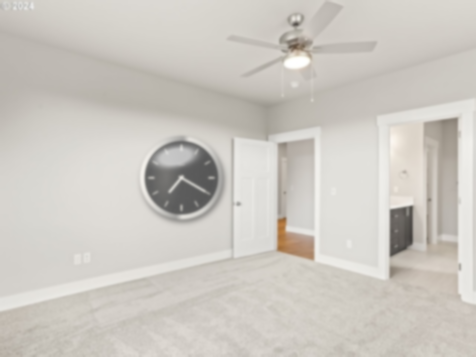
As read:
h=7 m=20
